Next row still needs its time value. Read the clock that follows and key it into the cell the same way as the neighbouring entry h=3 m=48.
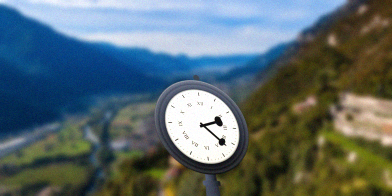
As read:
h=2 m=22
